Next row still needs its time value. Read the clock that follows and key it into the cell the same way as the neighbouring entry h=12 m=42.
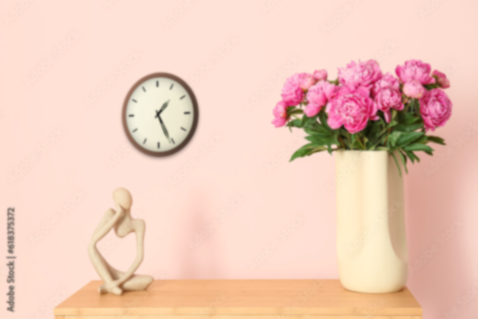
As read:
h=1 m=26
